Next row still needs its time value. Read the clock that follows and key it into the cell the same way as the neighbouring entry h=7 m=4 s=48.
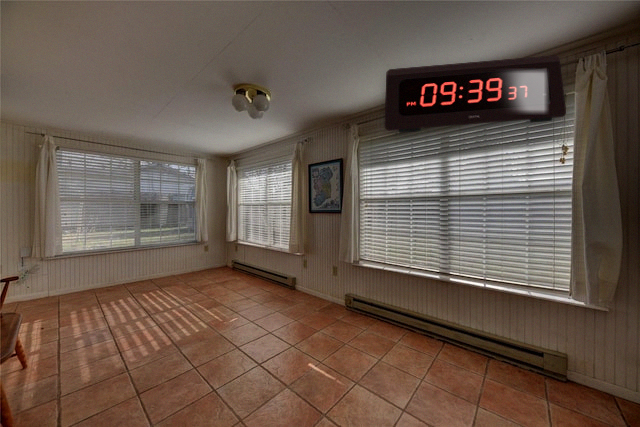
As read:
h=9 m=39 s=37
